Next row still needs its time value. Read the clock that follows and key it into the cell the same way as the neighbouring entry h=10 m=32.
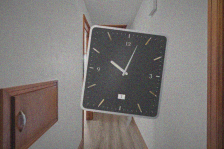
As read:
h=10 m=3
